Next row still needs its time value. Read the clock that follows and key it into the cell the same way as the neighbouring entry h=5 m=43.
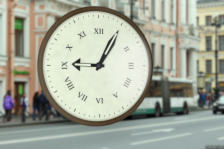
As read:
h=9 m=5
